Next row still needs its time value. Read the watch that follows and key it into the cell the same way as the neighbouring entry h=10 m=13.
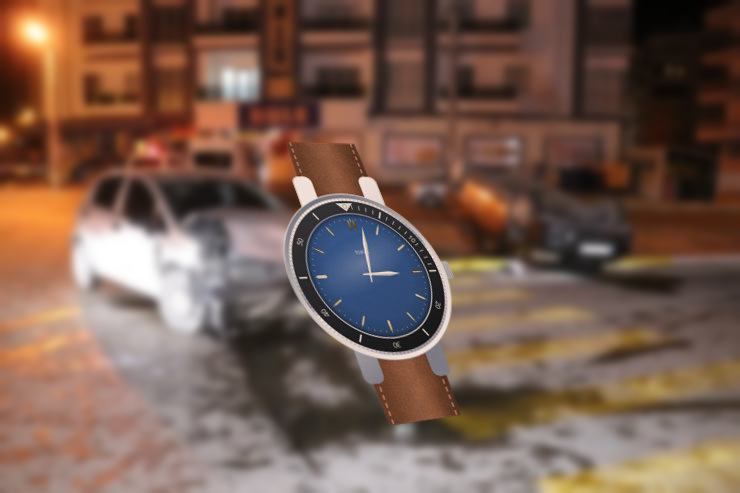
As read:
h=3 m=2
